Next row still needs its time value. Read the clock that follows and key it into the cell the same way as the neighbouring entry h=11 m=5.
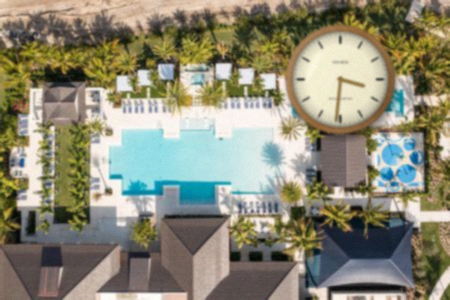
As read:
h=3 m=31
